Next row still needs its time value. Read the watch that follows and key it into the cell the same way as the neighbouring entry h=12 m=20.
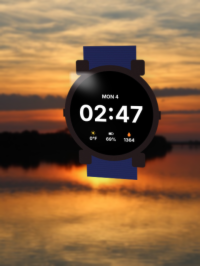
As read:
h=2 m=47
